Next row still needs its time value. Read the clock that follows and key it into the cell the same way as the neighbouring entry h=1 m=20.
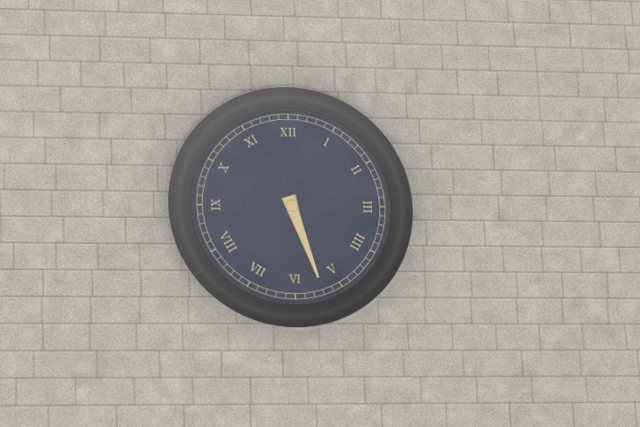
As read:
h=5 m=27
